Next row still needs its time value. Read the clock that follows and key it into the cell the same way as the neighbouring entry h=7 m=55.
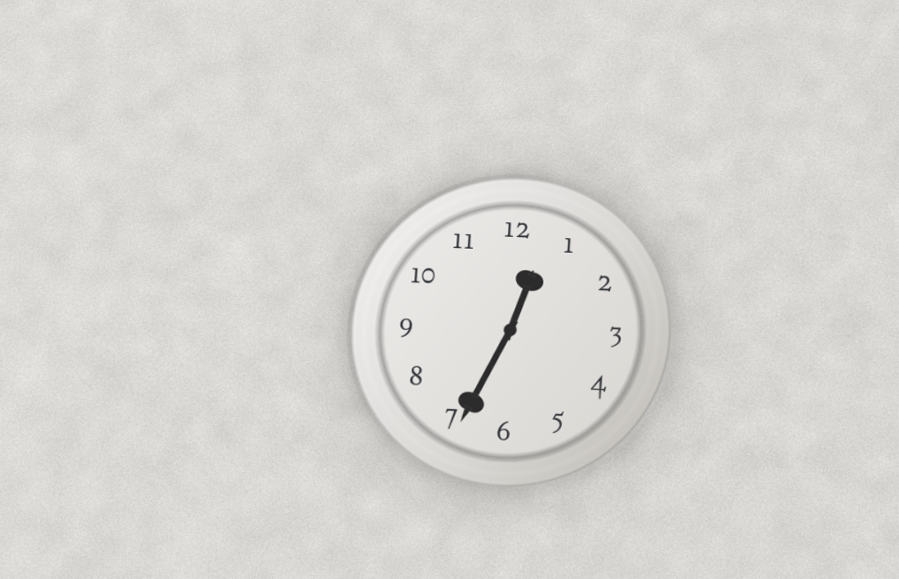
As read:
h=12 m=34
